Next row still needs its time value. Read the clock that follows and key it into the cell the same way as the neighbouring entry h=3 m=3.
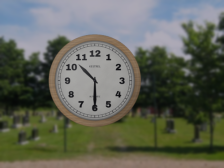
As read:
h=10 m=30
